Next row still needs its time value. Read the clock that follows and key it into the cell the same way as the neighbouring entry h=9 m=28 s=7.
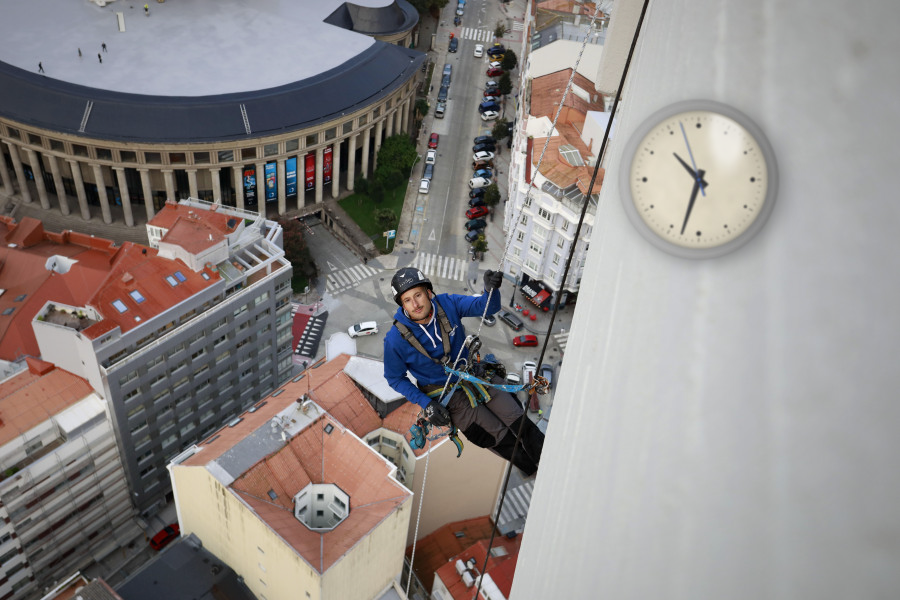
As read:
h=10 m=32 s=57
